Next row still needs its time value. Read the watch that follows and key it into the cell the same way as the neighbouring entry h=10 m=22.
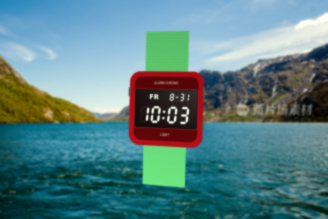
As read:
h=10 m=3
